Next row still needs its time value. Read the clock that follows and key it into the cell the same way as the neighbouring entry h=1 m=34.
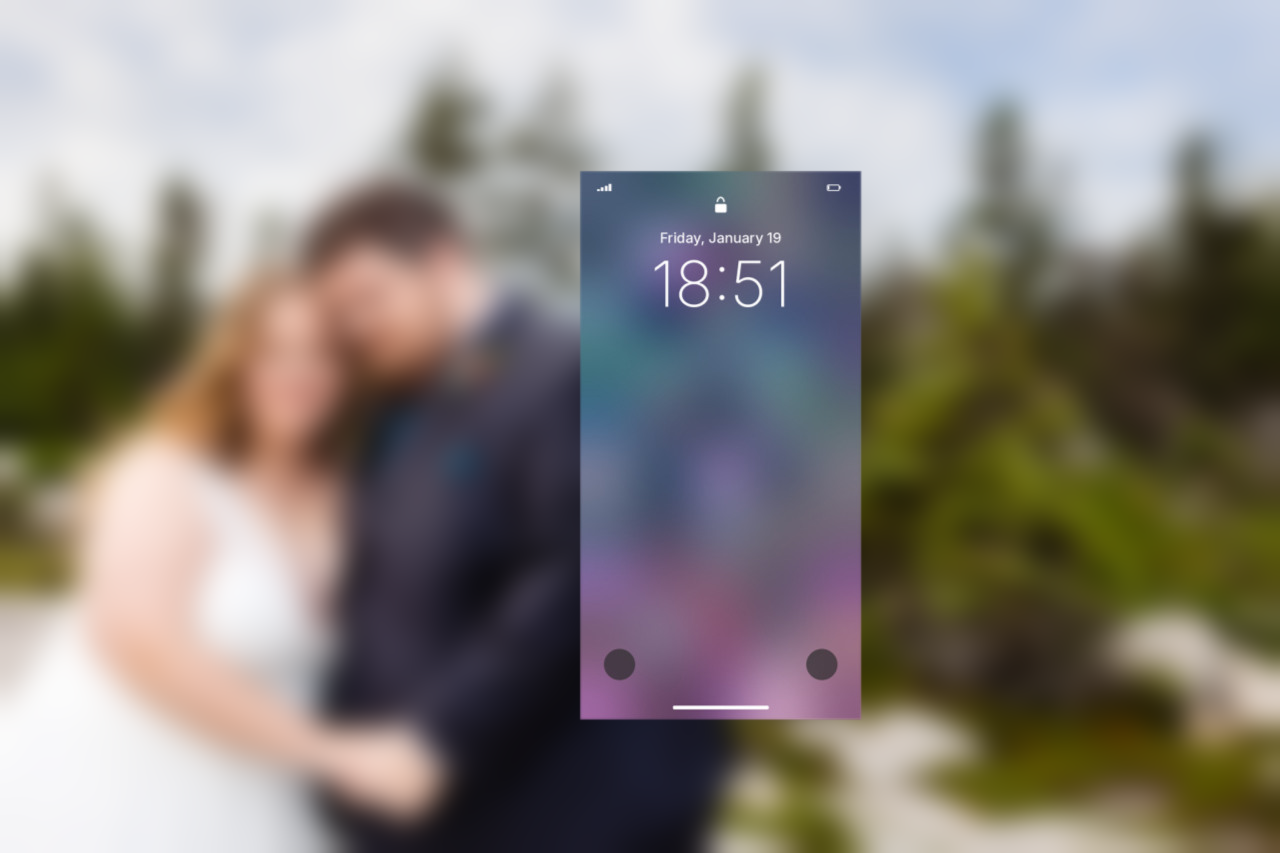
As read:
h=18 m=51
